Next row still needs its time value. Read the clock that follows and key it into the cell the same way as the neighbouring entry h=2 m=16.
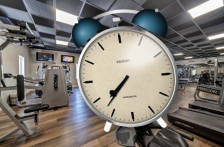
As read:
h=7 m=37
